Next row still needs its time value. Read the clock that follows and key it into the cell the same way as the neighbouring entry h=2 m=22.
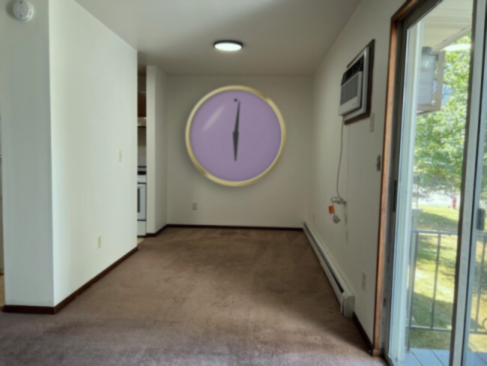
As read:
h=6 m=1
